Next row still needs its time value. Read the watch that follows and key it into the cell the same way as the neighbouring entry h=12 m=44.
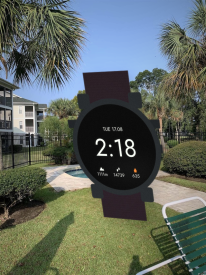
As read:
h=2 m=18
